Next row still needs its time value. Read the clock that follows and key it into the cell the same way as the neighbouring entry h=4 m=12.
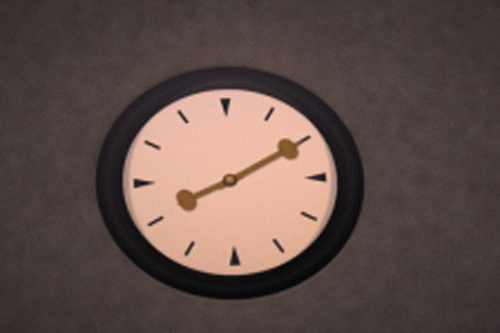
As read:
h=8 m=10
